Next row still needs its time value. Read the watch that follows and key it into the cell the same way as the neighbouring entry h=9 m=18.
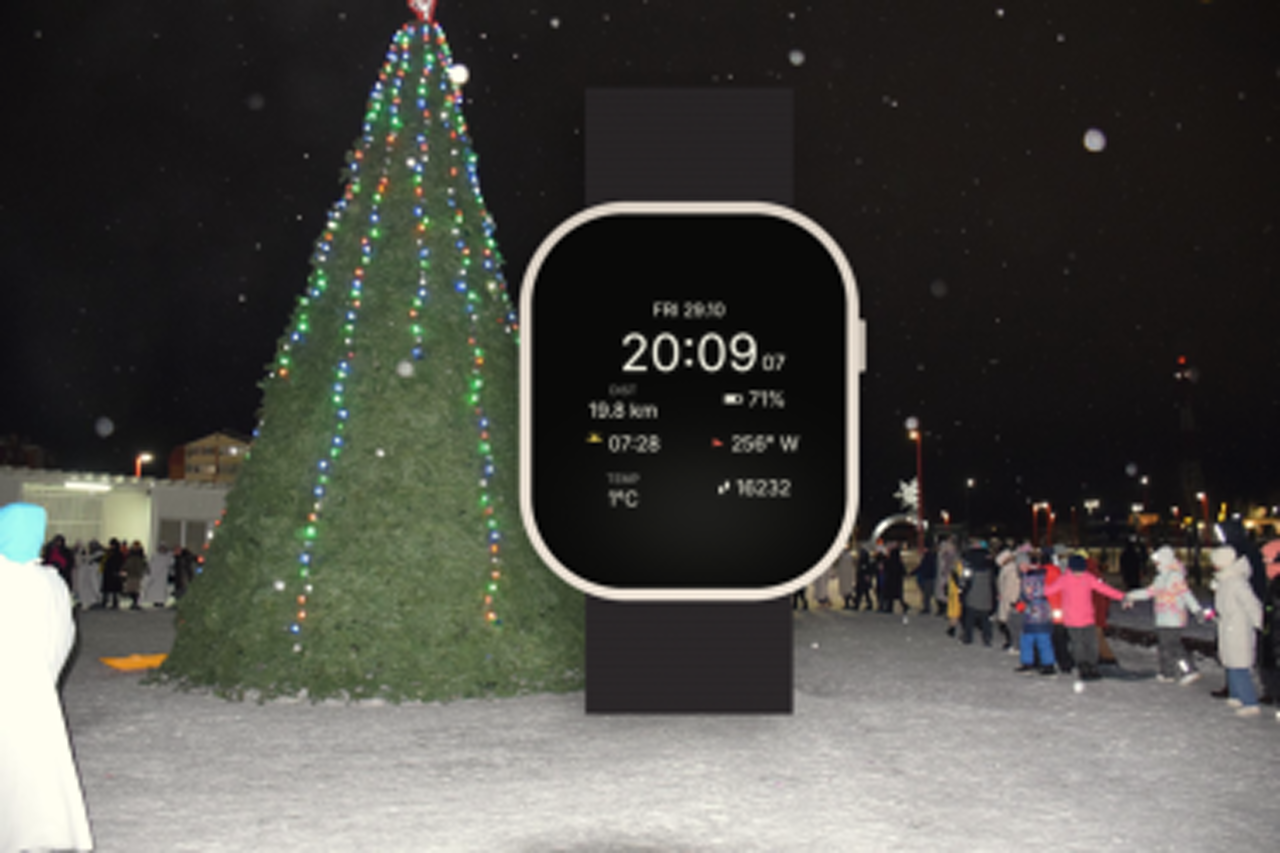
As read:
h=20 m=9
